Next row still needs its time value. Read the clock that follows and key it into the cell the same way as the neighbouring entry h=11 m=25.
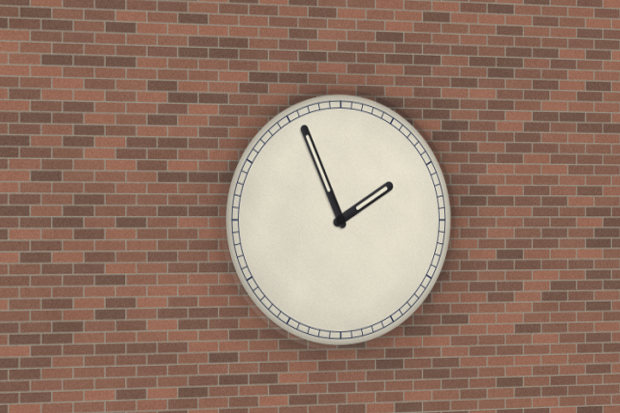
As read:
h=1 m=56
